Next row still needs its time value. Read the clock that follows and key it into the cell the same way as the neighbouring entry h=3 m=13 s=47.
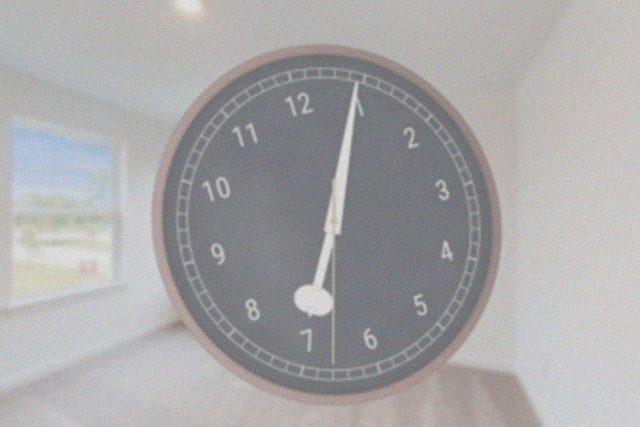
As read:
h=7 m=4 s=33
